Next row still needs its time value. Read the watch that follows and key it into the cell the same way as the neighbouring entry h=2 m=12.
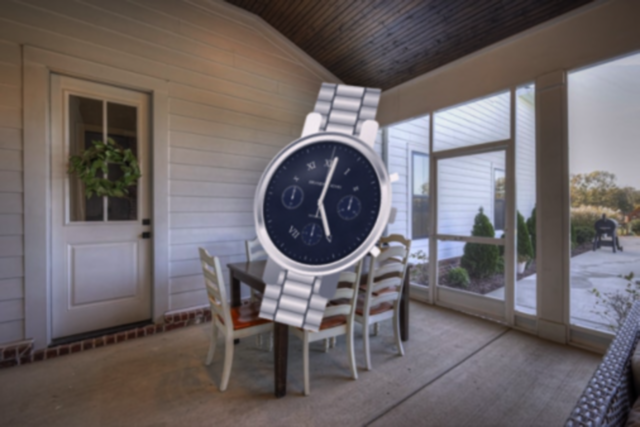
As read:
h=5 m=1
